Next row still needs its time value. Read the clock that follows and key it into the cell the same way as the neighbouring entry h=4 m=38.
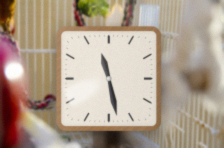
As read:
h=11 m=28
